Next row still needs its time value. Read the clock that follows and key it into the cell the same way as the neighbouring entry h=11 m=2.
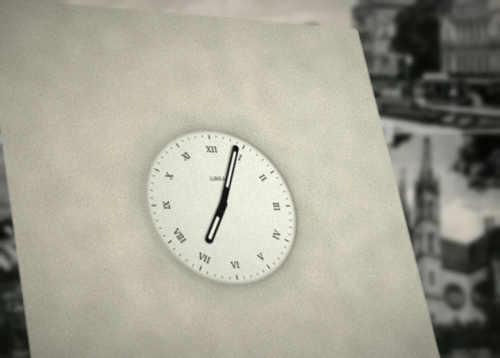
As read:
h=7 m=4
